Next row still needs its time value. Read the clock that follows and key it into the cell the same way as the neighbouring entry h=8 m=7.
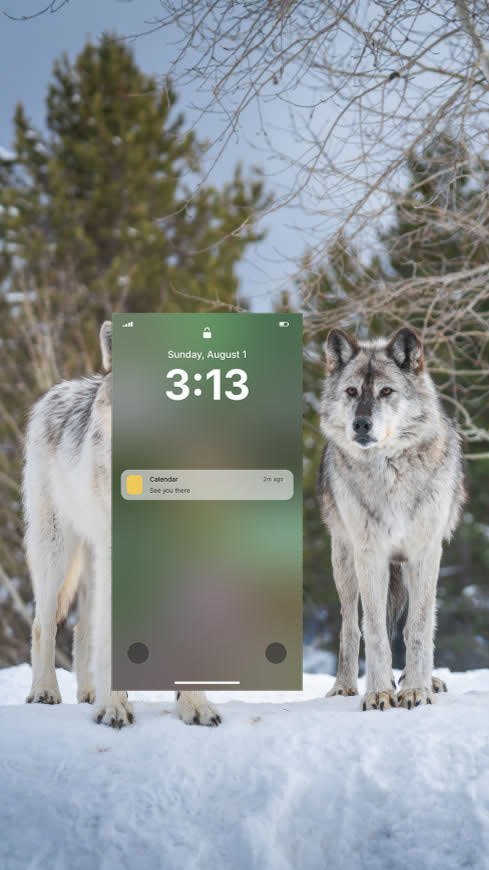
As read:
h=3 m=13
